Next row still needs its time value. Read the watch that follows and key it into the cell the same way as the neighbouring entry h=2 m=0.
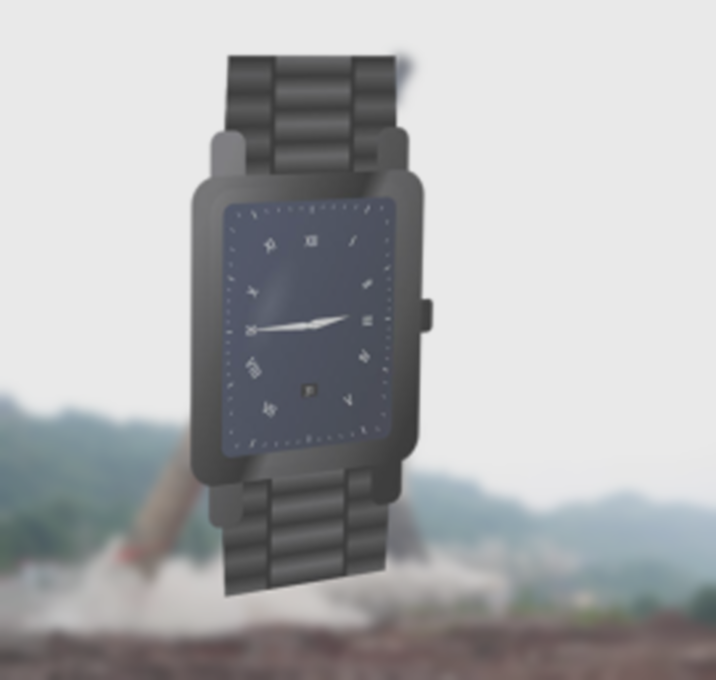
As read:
h=2 m=45
